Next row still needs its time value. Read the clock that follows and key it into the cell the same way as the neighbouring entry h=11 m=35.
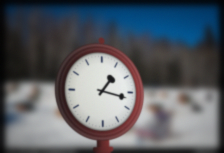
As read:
h=1 m=17
